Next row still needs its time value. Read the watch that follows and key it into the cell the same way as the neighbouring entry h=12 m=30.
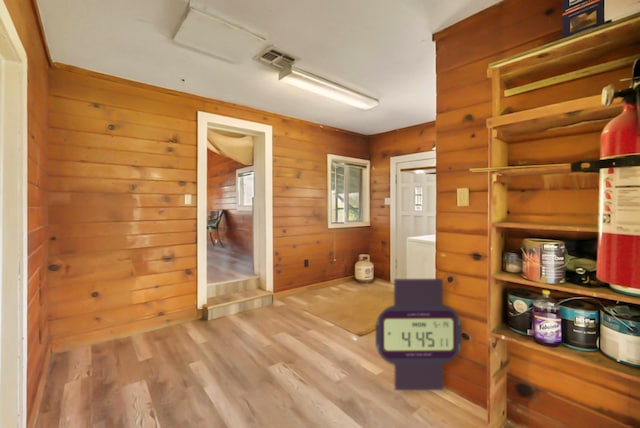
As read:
h=4 m=45
